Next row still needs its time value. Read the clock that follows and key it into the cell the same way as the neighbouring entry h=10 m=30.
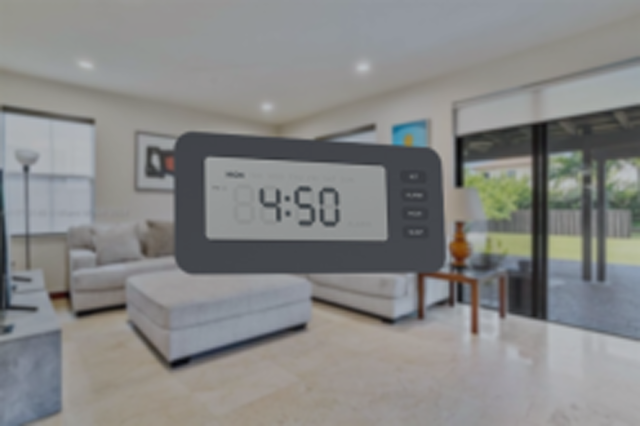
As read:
h=4 m=50
